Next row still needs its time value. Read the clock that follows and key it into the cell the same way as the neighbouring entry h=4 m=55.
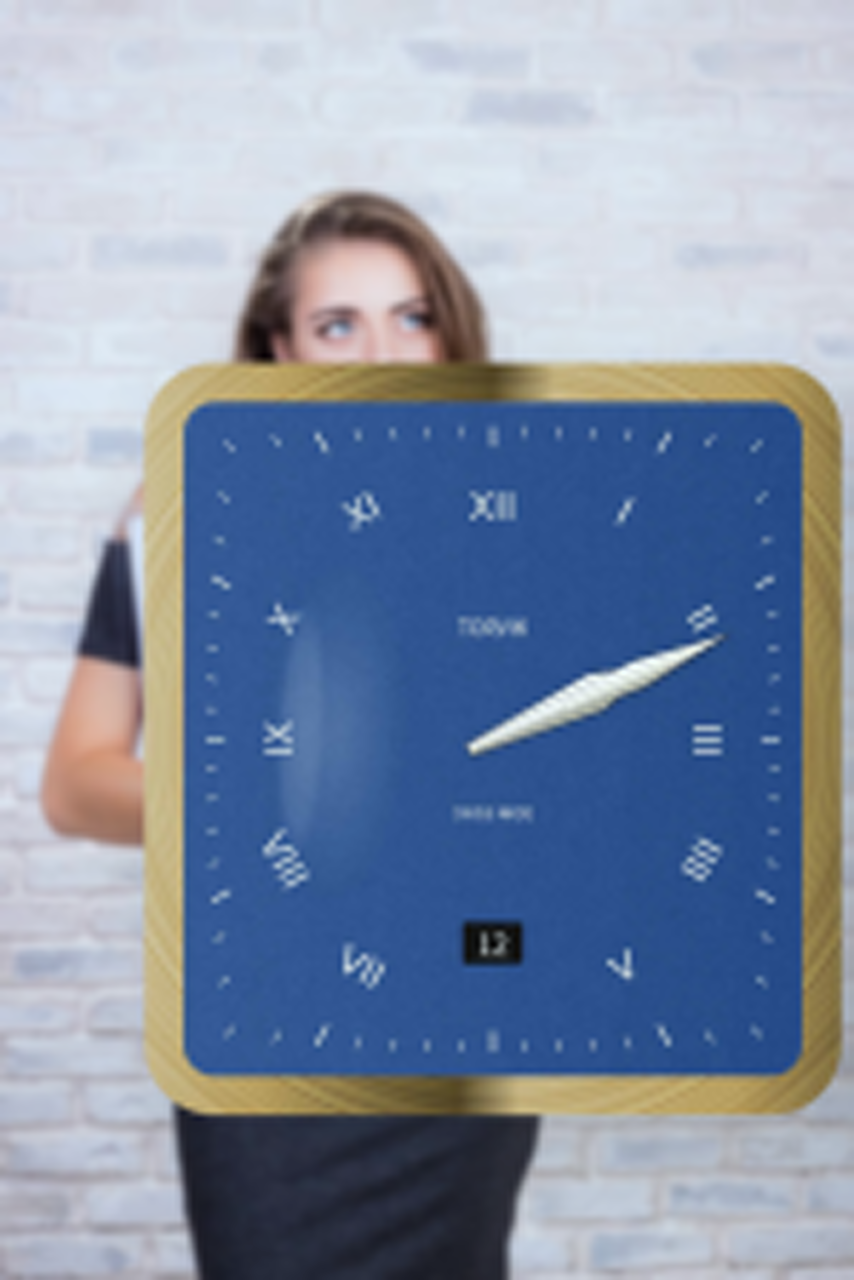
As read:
h=2 m=11
